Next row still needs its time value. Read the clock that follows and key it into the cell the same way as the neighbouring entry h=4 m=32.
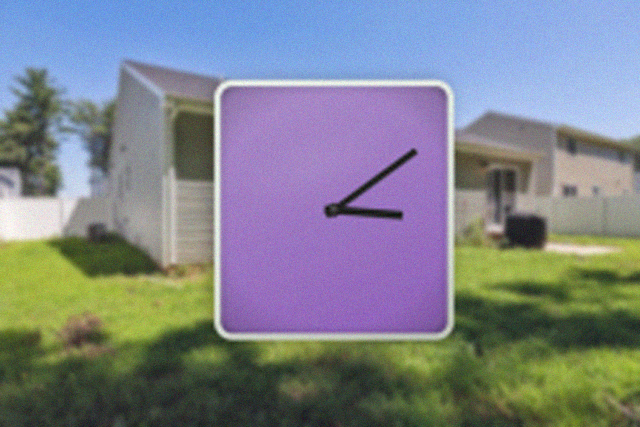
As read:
h=3 m=9
